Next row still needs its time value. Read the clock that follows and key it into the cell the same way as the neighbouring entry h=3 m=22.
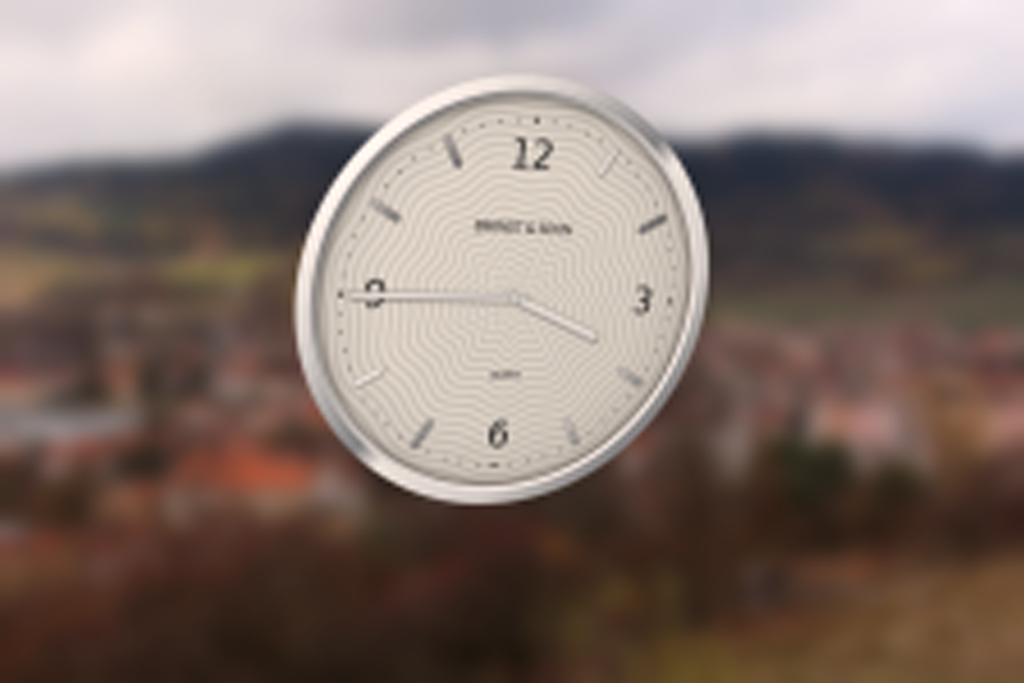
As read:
h=3 m=45
